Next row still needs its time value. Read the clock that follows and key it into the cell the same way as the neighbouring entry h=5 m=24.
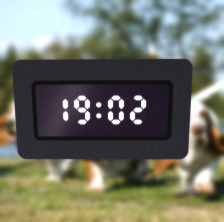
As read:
h=19 m=2
